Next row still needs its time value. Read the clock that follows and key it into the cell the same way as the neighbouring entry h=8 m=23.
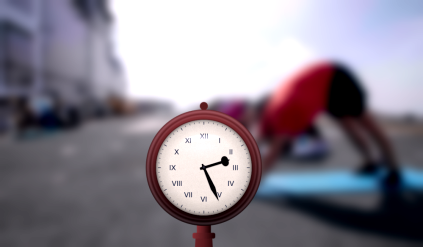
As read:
h=2 m=26
